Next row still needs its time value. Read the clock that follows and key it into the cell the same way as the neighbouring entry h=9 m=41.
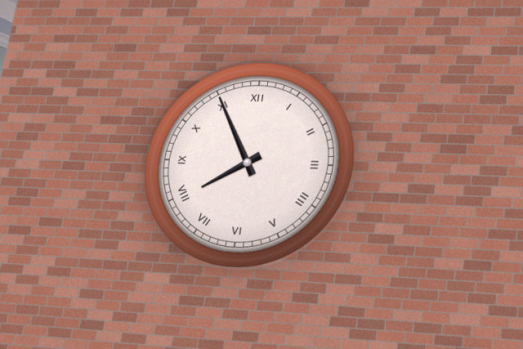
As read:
h=7 m=55
